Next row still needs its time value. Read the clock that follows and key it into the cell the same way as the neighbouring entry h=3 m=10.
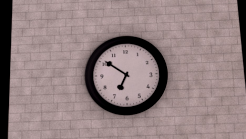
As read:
h=6 m=51
